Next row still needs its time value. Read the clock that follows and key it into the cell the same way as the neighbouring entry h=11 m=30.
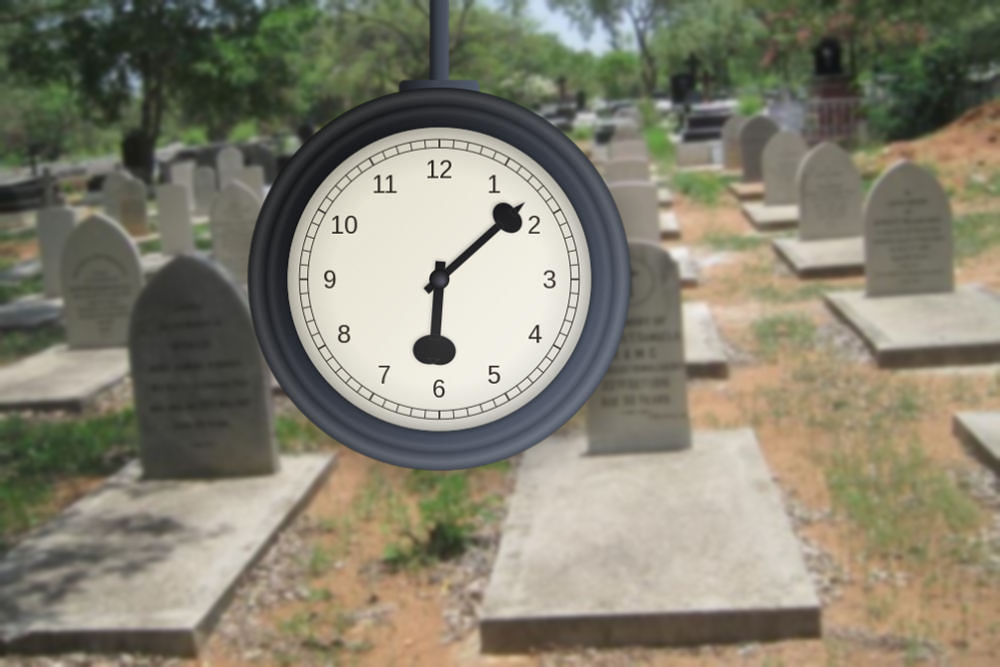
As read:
h=6 m=8
